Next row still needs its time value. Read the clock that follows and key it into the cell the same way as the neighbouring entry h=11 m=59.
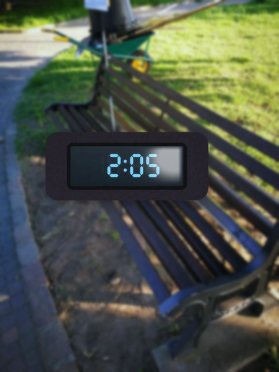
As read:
h=2 m=5
